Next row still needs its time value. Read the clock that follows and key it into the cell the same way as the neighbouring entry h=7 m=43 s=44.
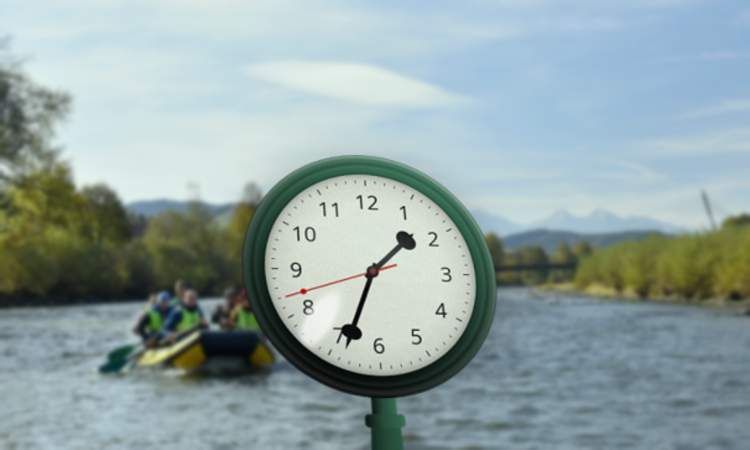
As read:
h=1 m=33 s=42
